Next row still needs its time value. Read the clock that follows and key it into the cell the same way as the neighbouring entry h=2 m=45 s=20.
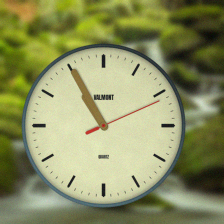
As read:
h=10 m=55 s=11
